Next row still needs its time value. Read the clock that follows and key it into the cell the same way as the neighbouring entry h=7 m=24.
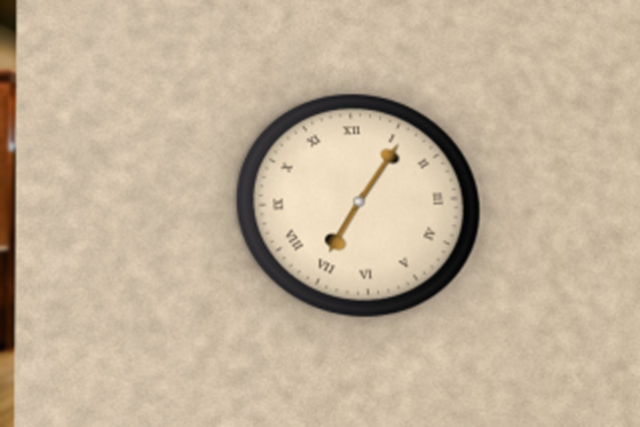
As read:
h=7 m=6
